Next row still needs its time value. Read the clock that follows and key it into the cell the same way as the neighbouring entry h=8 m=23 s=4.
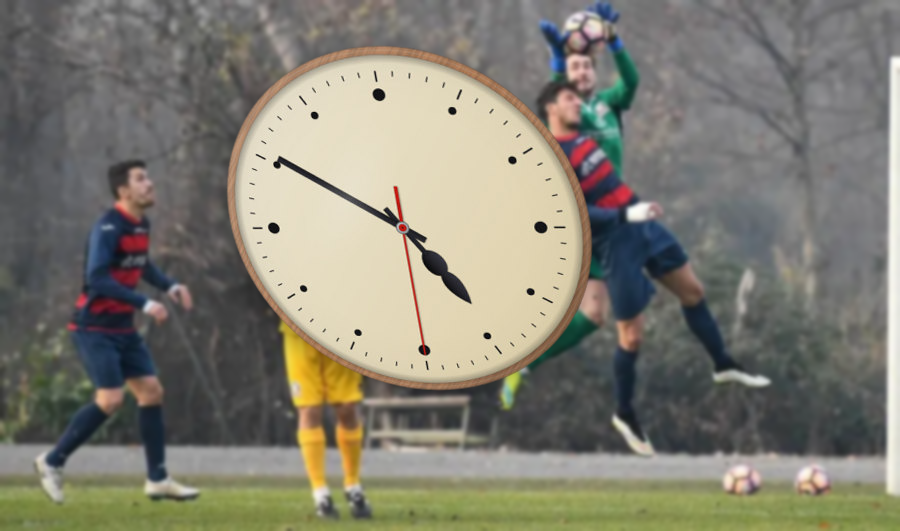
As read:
h=4 m=50 s=30
